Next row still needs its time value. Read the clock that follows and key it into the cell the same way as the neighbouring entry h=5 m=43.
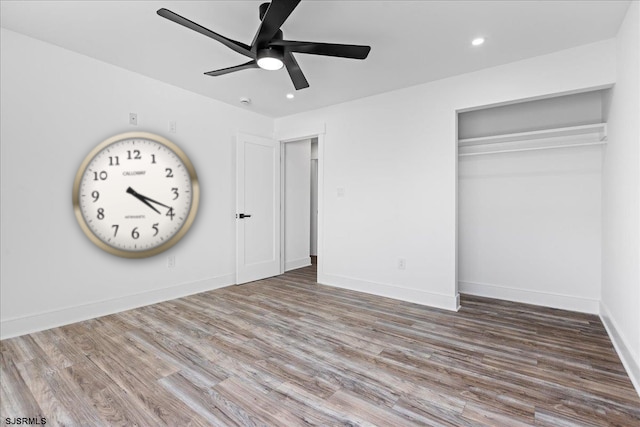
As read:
h=4 m=19
